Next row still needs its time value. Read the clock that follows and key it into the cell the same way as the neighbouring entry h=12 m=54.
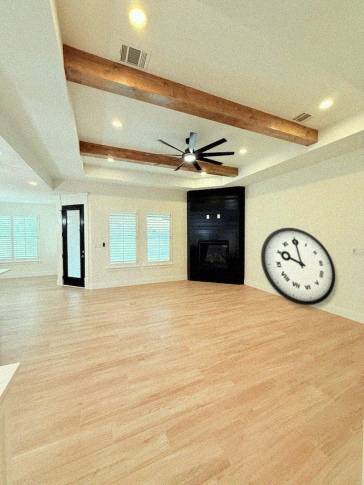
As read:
h=10 m=0
